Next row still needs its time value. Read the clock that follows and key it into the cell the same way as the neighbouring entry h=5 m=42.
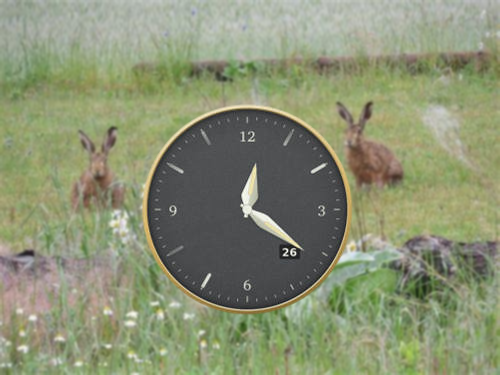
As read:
h=12 m=21
